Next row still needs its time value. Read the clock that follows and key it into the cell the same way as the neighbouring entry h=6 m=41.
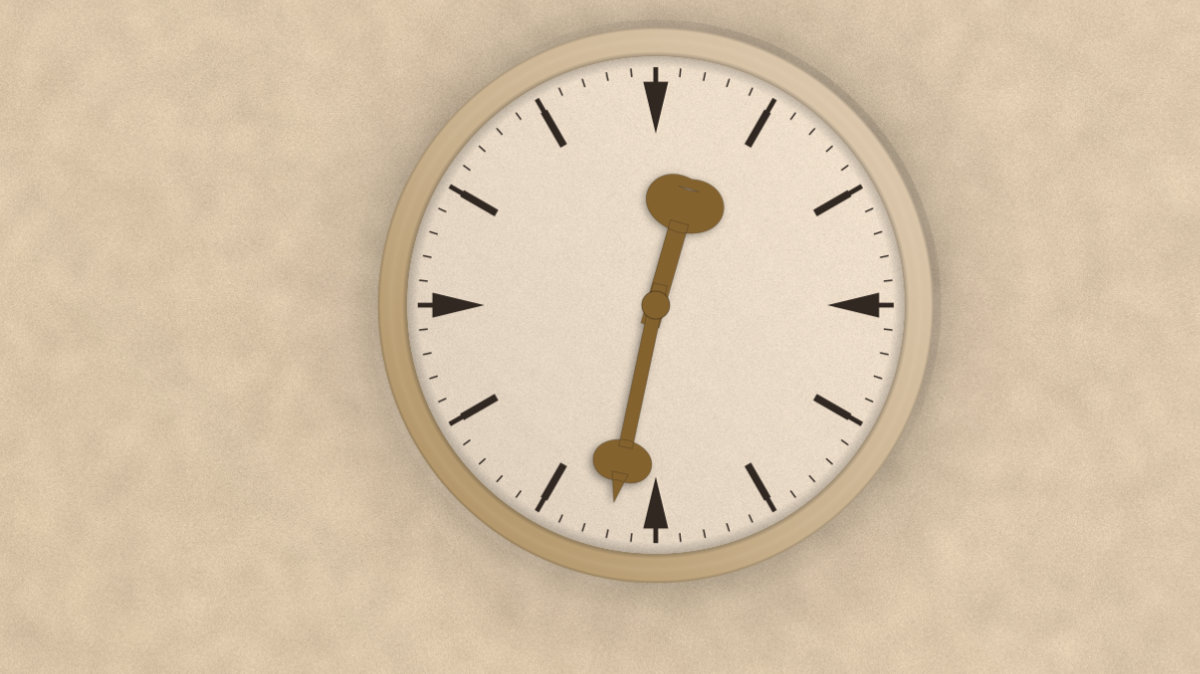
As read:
h=12 m=32
